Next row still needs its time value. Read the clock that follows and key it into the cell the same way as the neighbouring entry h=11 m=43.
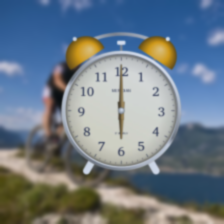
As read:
h=6 m=0
